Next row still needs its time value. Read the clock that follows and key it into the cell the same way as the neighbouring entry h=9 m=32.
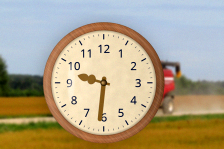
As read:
h=9 m=31
